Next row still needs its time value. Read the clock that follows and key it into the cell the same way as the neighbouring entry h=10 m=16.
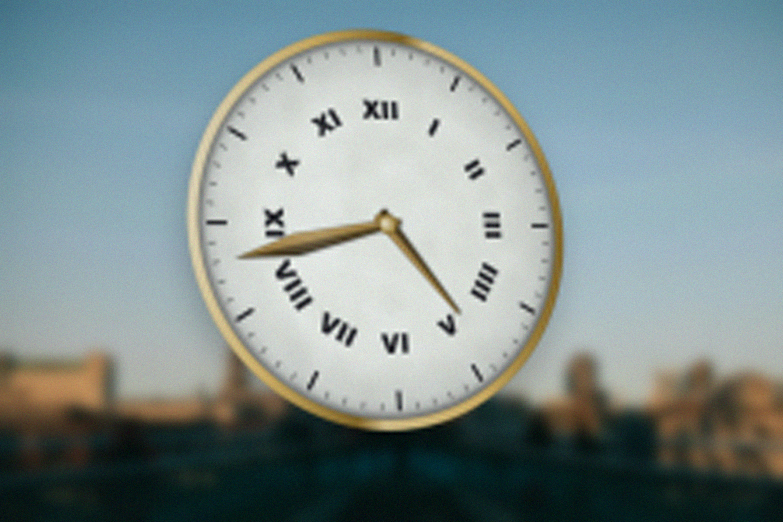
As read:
h=4 m=43
